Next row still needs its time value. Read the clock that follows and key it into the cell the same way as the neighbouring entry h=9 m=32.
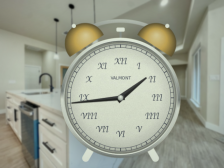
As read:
h=1 m=44
